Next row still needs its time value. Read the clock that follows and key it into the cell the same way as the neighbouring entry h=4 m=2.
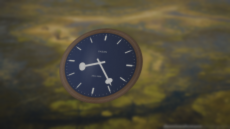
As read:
h=8 m=24
